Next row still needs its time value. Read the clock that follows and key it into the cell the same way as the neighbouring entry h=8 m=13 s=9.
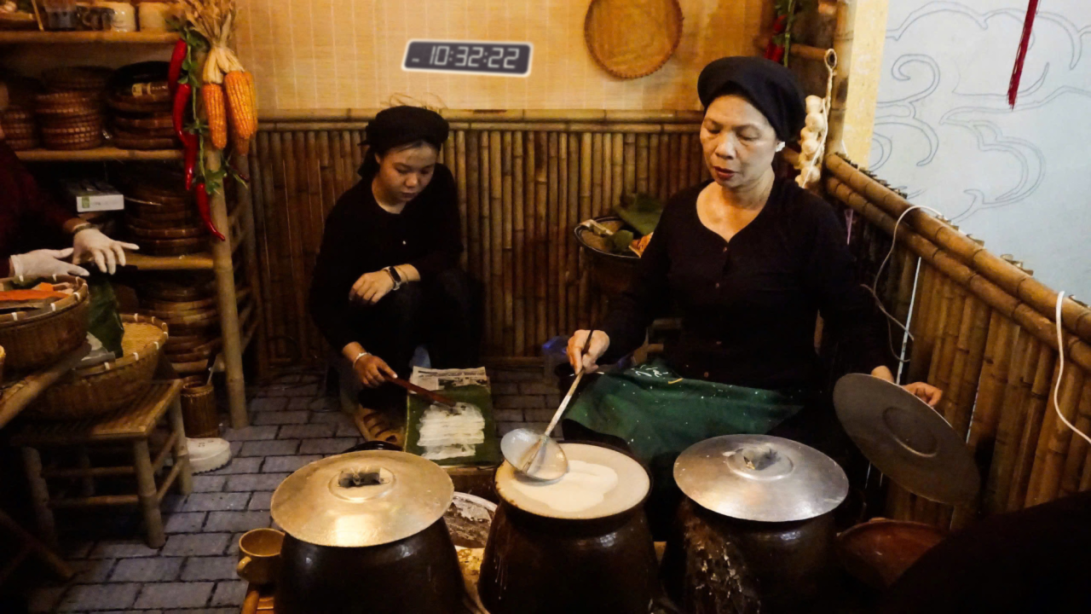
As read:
h=10 m=32 s=22
